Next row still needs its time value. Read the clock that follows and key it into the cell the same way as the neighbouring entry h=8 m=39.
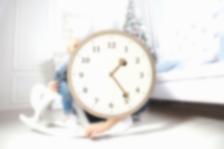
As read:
h=1 m=24
